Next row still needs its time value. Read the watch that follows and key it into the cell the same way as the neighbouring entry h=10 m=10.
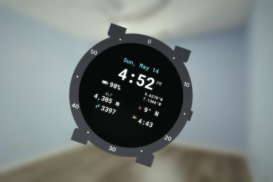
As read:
h=4 m=52
